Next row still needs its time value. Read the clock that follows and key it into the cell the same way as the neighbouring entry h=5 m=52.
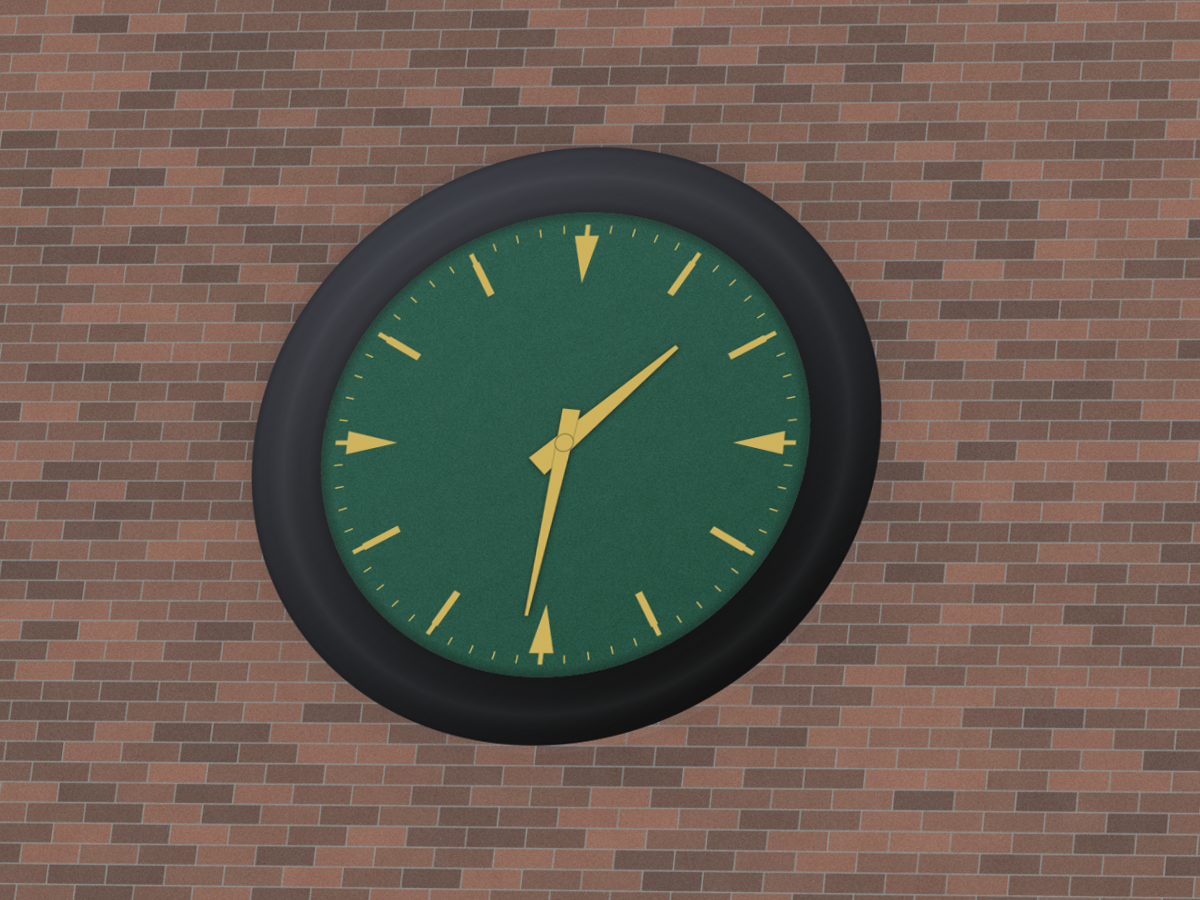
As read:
h=1 m=31
